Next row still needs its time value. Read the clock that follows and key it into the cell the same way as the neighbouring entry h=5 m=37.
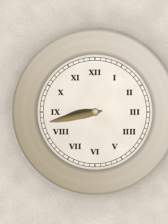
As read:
h=8 m=43
